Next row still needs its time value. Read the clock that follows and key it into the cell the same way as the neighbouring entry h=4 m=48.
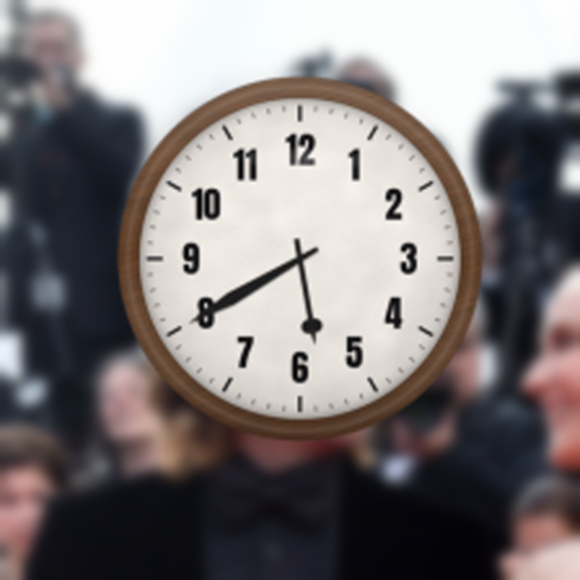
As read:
h=5 m=40
